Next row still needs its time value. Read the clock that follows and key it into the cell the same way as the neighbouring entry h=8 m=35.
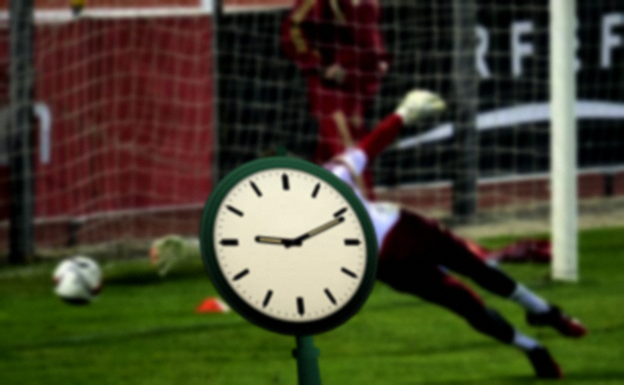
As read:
h=9 m=11
